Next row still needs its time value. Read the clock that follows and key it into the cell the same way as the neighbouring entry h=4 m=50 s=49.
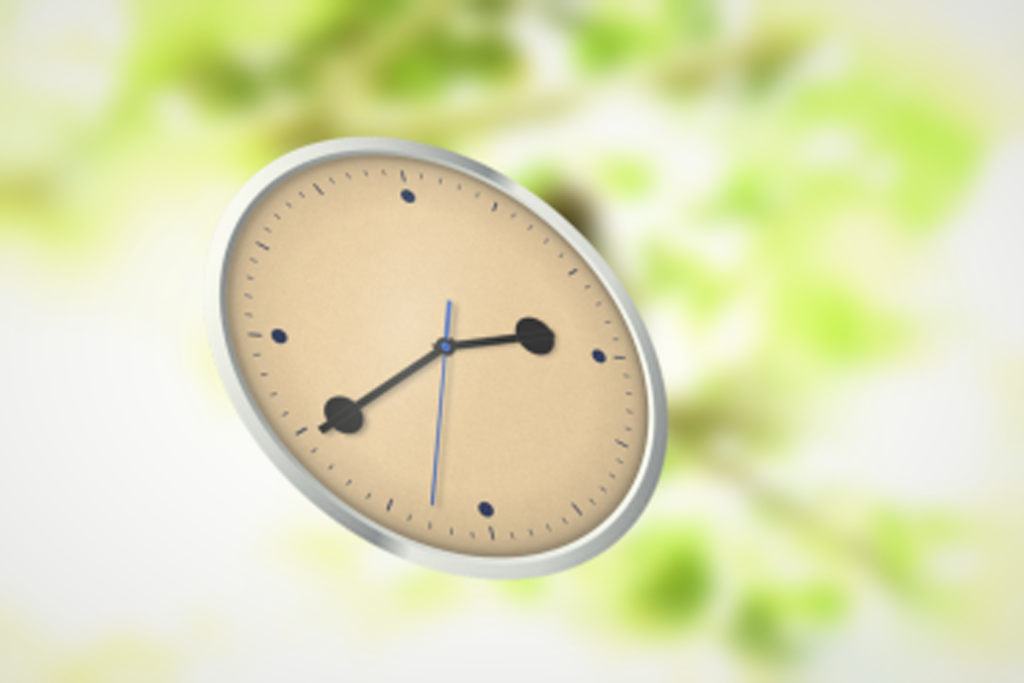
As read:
h=2 m=39 s=33
